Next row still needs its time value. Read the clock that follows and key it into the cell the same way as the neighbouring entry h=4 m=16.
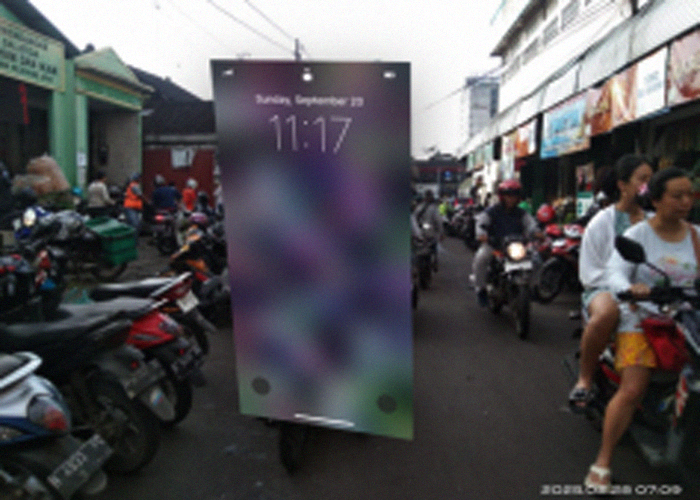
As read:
h=11 m=17
